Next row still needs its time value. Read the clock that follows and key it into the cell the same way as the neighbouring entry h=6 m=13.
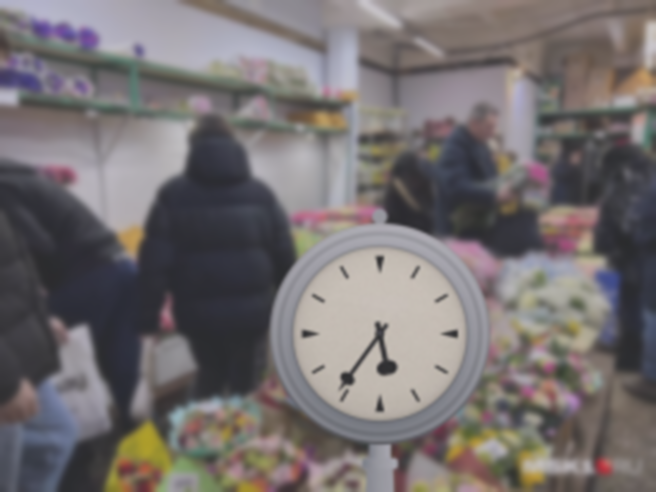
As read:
h=5 m=36
